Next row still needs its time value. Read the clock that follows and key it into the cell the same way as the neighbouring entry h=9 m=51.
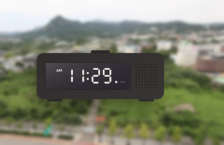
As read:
h=11 m=29
